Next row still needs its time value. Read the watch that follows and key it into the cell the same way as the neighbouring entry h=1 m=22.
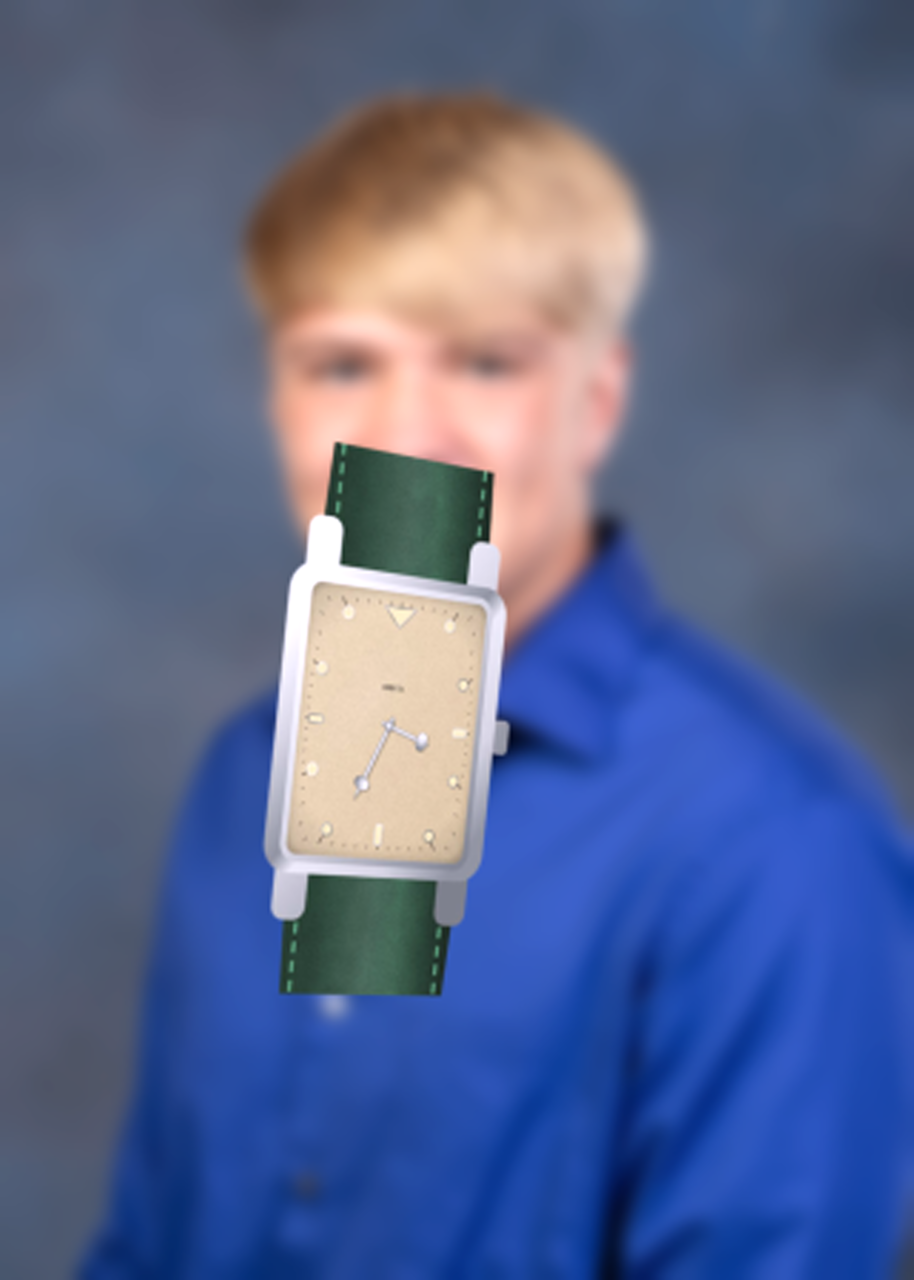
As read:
h=3 m=34
